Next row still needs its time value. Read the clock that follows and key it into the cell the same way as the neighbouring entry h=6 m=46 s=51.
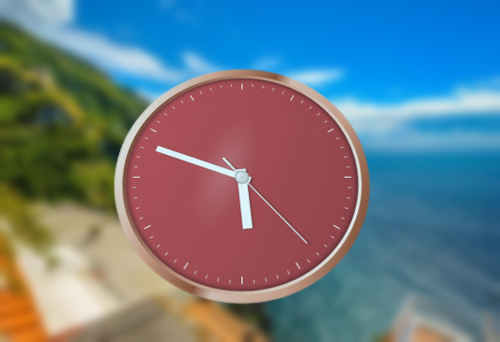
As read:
h=5 m=48 s=23
